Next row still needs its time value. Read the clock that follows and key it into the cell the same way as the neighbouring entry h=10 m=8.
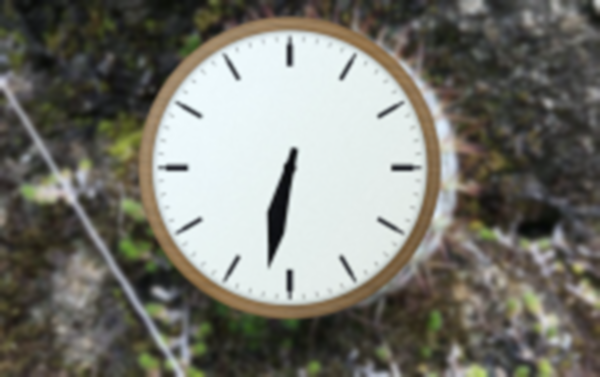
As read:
h=6 m=32
